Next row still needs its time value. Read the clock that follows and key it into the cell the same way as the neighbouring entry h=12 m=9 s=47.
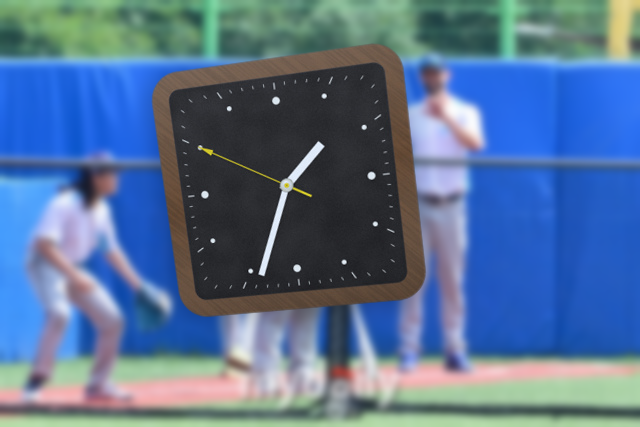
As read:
h=1 m=33 s=50
